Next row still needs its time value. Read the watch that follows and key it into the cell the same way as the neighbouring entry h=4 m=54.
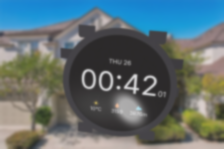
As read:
h=0 m=42
